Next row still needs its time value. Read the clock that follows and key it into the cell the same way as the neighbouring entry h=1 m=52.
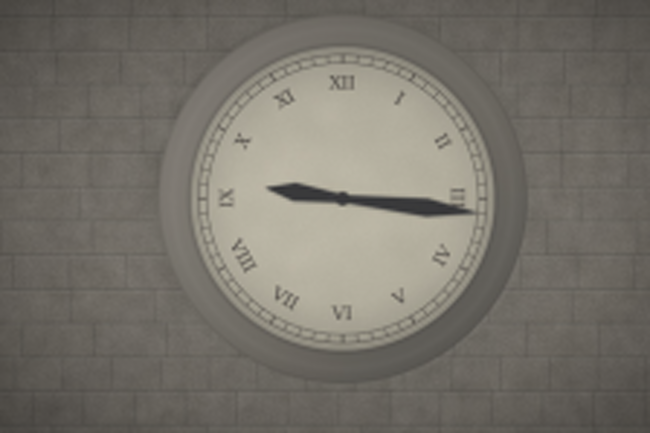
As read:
h=9 m=16
